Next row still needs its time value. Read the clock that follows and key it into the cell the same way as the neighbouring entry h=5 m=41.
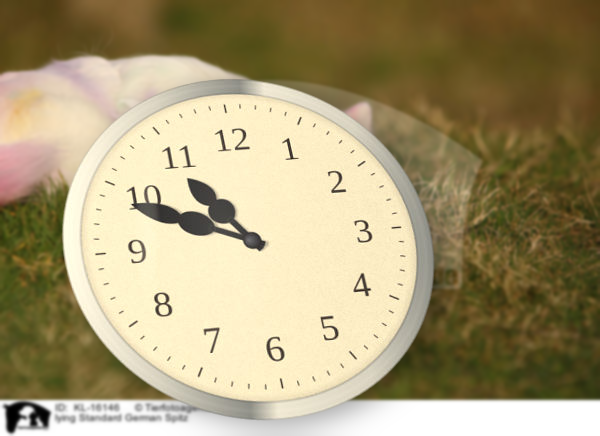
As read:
h=10 m=49
